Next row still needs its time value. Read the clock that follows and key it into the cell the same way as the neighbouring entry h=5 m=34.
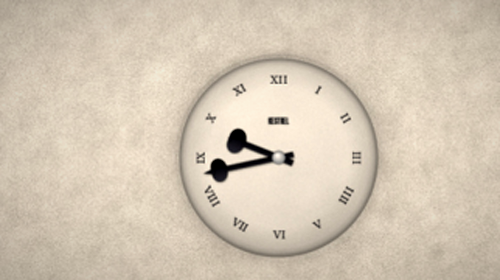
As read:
h=9 m=43
